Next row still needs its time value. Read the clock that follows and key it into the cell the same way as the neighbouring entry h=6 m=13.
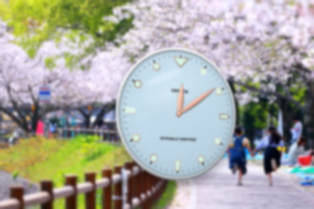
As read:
h=12 m=9
